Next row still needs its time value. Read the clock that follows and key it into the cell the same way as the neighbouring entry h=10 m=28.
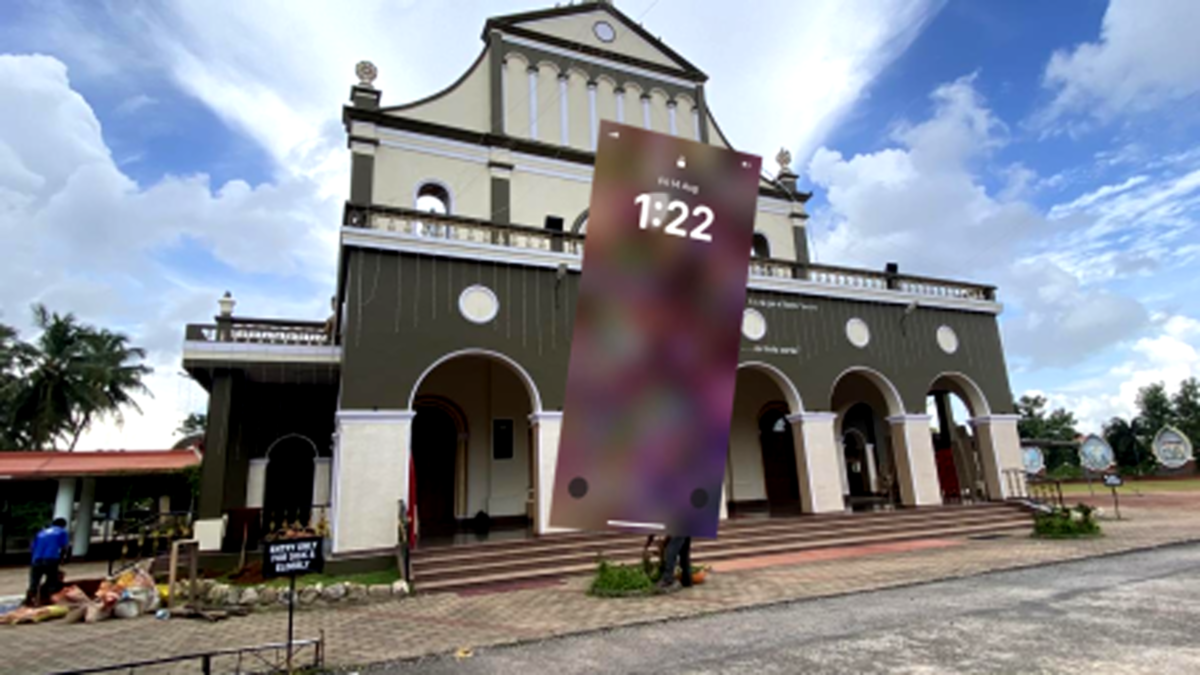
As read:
h=1 m=22
